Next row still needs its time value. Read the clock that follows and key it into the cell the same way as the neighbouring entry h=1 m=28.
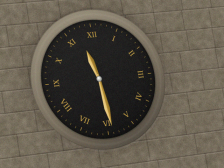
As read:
h=11 m=29
